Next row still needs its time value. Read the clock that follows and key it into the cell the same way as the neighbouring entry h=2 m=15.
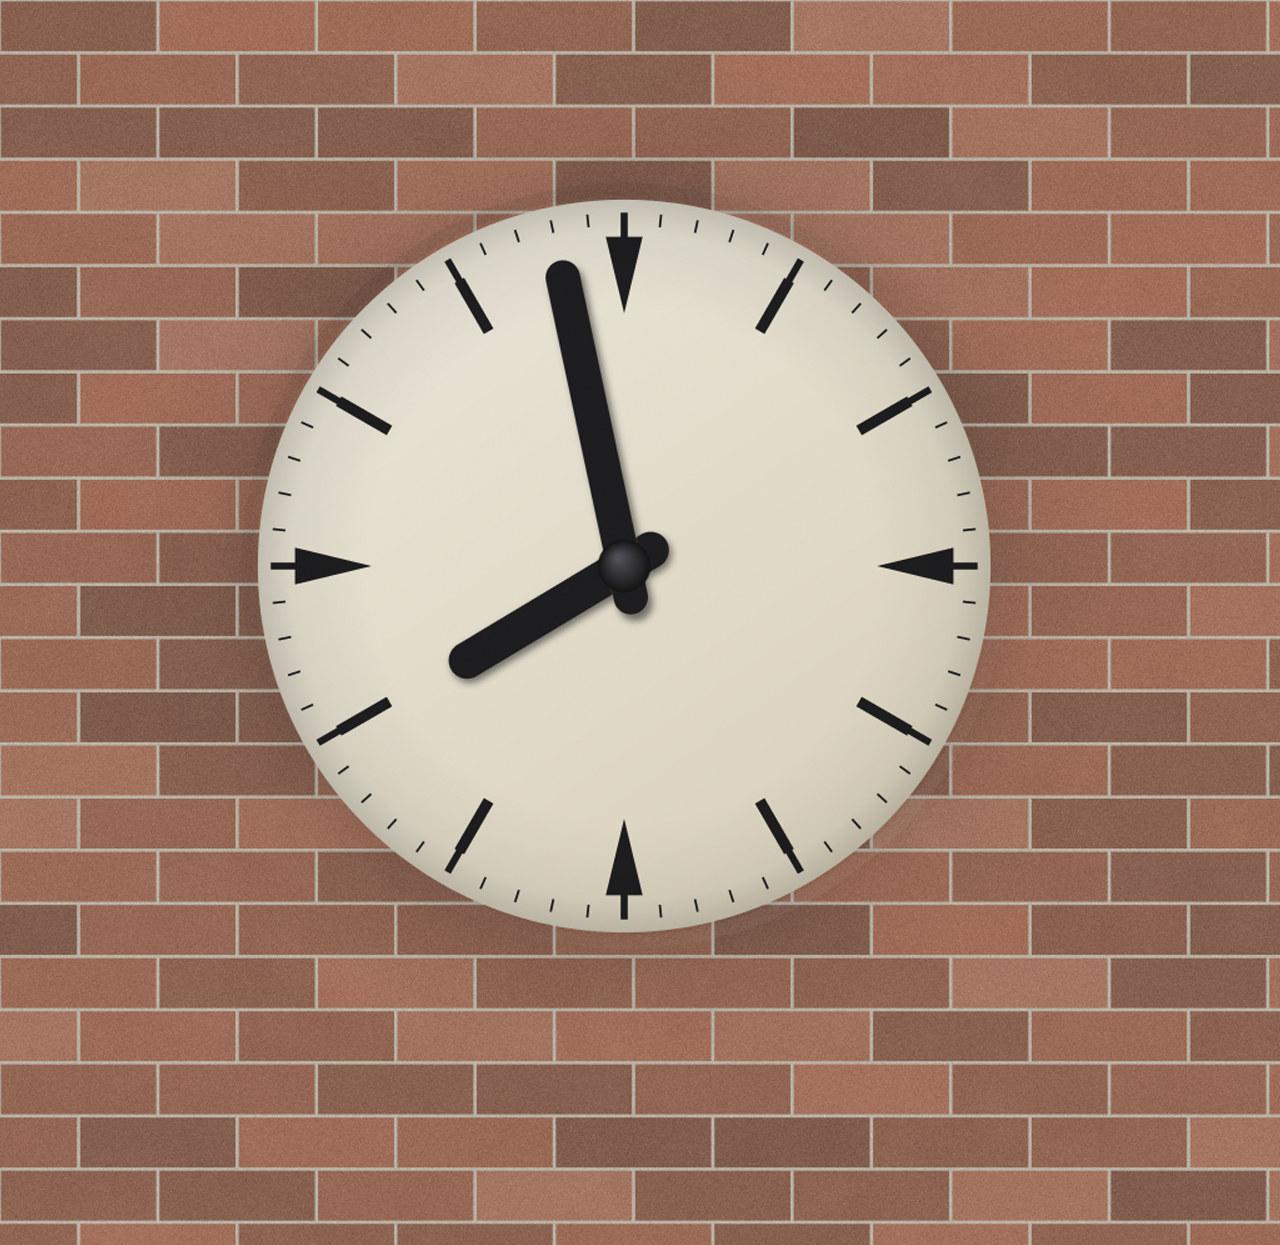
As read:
h=7 m=58
